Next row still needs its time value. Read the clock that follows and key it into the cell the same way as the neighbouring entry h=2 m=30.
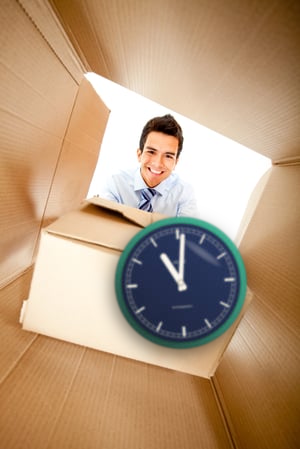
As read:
h=11 m=1
